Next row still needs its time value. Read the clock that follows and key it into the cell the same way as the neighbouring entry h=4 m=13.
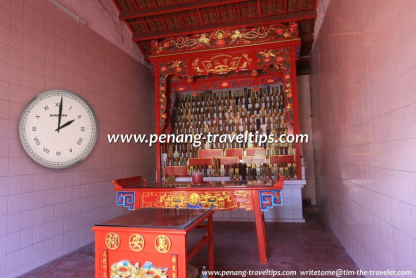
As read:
h=2 m=1
